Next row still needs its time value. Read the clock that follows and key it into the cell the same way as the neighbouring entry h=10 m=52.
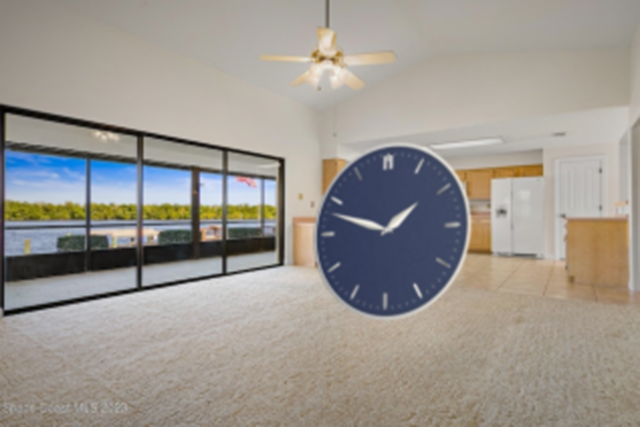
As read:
h=1 m=48
